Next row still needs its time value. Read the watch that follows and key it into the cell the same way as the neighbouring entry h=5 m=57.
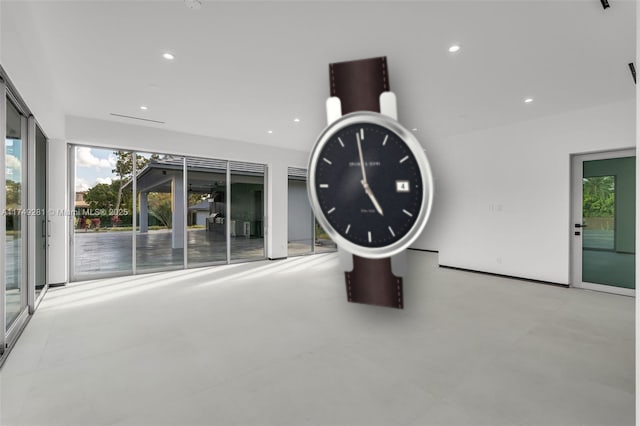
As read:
h=4 m=59
